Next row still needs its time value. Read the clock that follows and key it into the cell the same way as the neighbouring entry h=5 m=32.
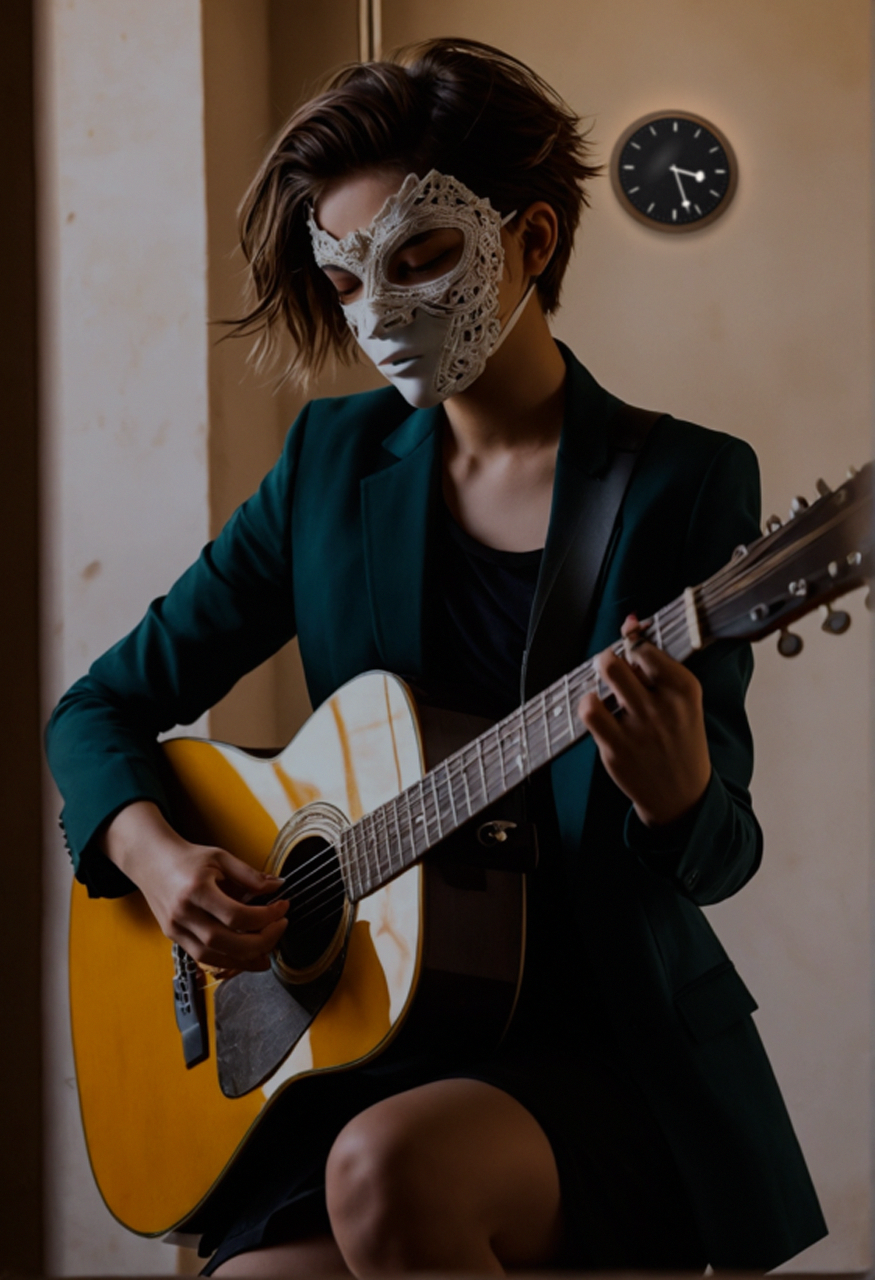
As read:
h=3 m=27
